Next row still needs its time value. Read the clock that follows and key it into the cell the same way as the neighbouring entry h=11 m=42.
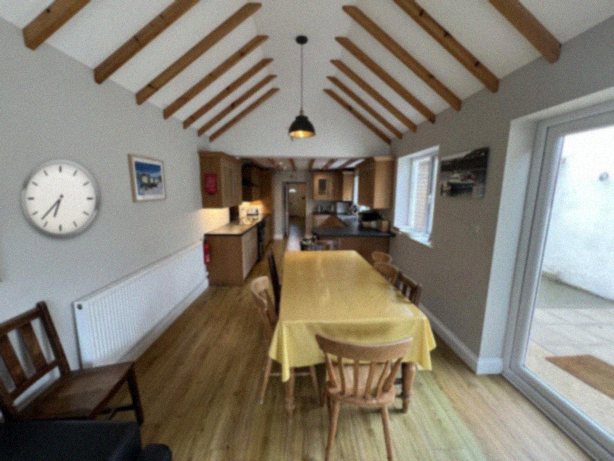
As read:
h=6 m=37
